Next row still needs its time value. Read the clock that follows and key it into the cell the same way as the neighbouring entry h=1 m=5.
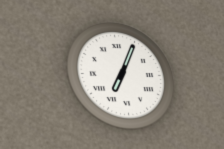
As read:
h=7 m=5
